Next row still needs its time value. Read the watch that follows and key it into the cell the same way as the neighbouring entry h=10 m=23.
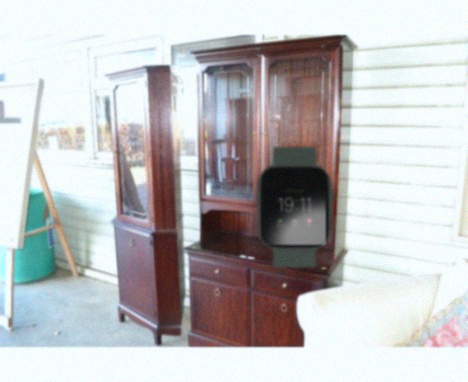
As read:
h=19 m=11
